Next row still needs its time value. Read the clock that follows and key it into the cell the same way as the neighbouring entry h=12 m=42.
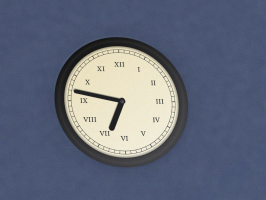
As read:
h=6 m=47
